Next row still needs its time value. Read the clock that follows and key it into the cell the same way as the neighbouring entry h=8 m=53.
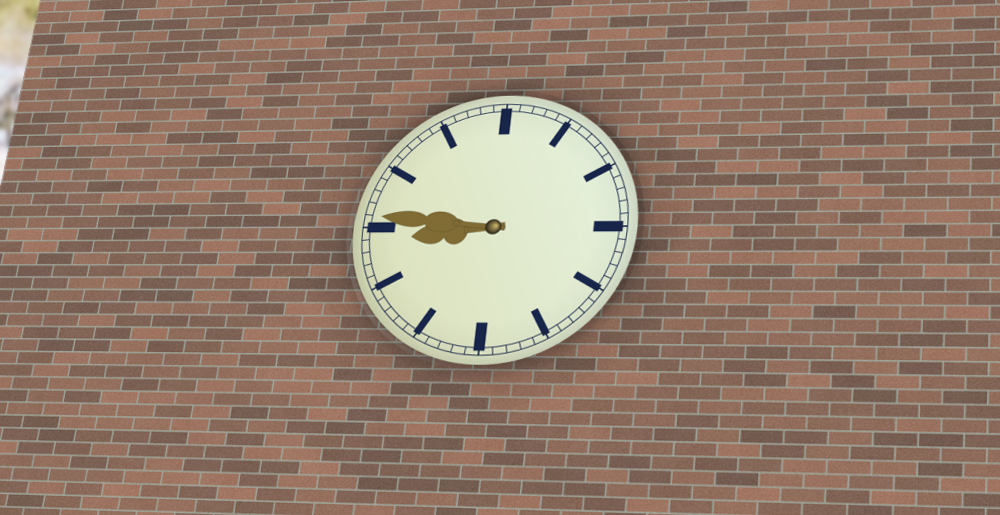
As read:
h=8 m=46
